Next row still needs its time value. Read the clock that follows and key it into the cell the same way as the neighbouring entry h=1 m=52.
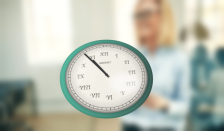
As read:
h=10 m=54
